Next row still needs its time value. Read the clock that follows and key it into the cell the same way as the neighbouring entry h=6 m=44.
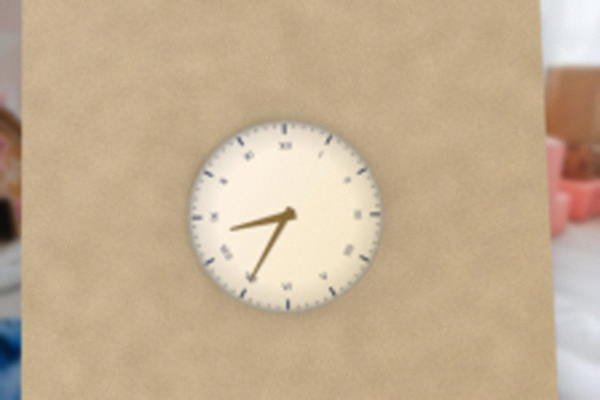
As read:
h=8 m=35
